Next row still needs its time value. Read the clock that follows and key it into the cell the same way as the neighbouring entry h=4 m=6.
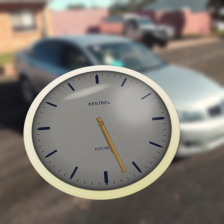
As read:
h=5 m=27
